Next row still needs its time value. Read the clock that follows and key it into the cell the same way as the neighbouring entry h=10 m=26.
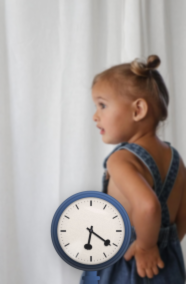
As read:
h=6 m=21
